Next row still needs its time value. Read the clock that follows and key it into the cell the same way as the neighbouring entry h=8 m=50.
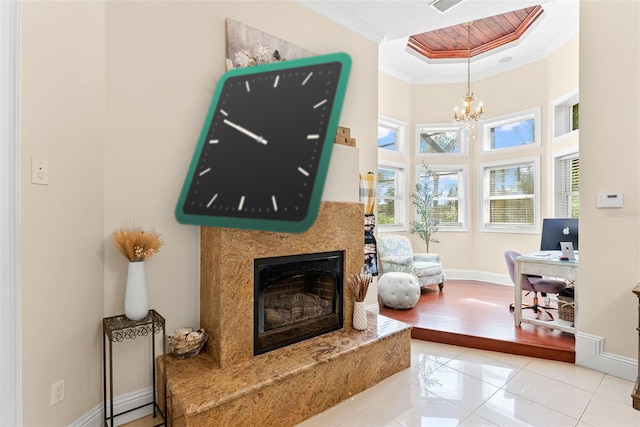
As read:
h=9 m=49
